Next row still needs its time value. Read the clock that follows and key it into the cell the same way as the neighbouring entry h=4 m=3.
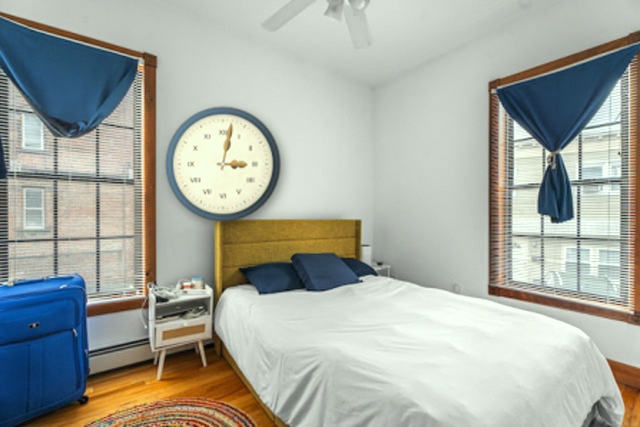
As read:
h=3 m=2
